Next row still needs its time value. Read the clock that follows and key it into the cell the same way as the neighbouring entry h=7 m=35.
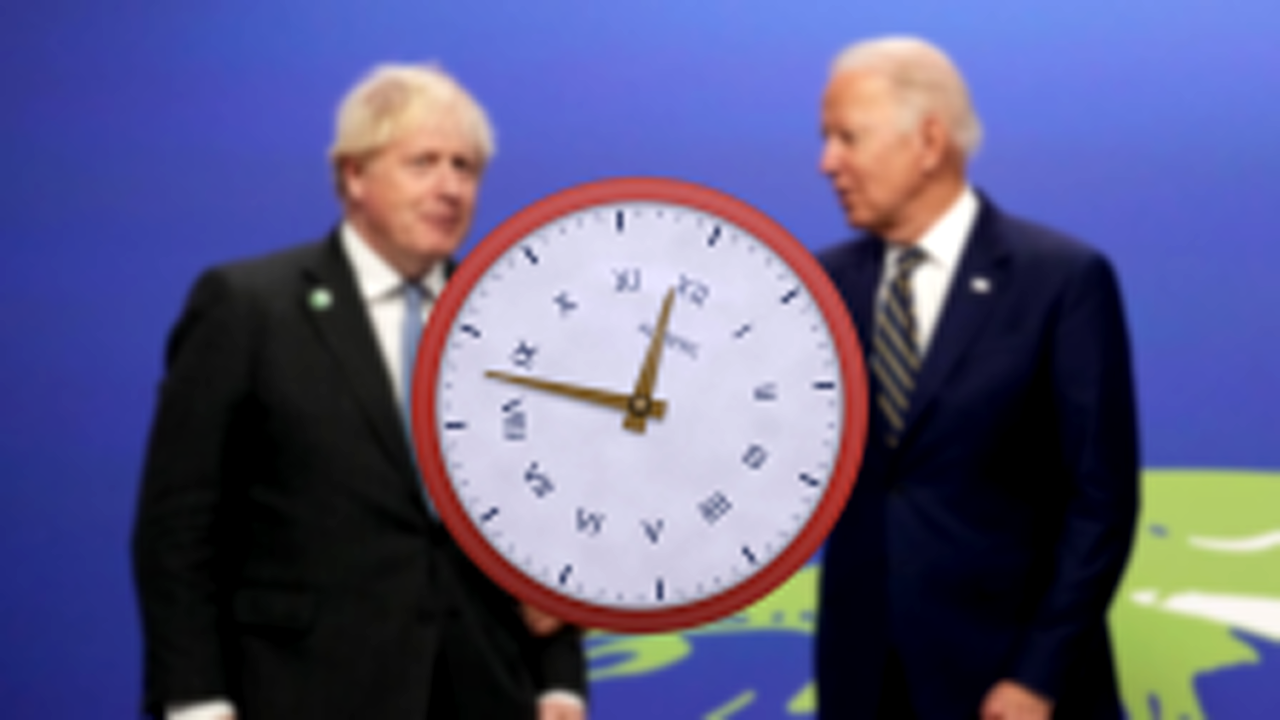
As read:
h=11 m=43
